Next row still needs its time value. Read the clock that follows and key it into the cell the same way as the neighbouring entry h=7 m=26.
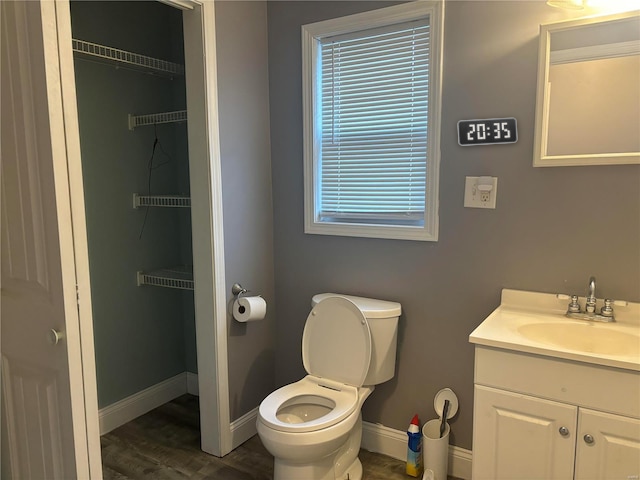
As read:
h=20 m=35
